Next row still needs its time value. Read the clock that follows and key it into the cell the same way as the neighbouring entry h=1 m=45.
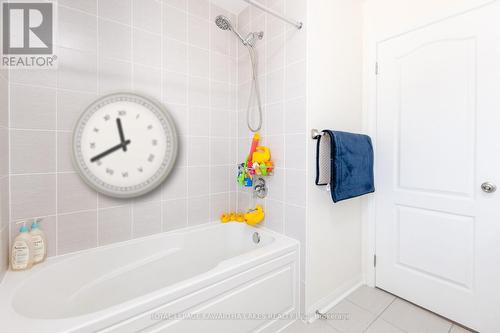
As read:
h=11 m=41
